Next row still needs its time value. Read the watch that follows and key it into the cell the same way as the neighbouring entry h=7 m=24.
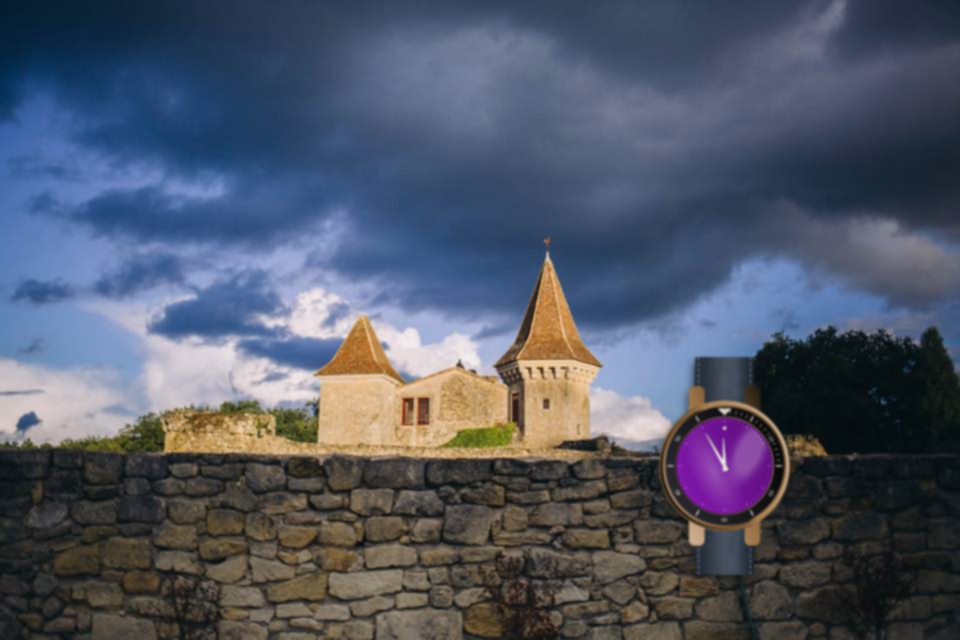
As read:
h=11 m=55
